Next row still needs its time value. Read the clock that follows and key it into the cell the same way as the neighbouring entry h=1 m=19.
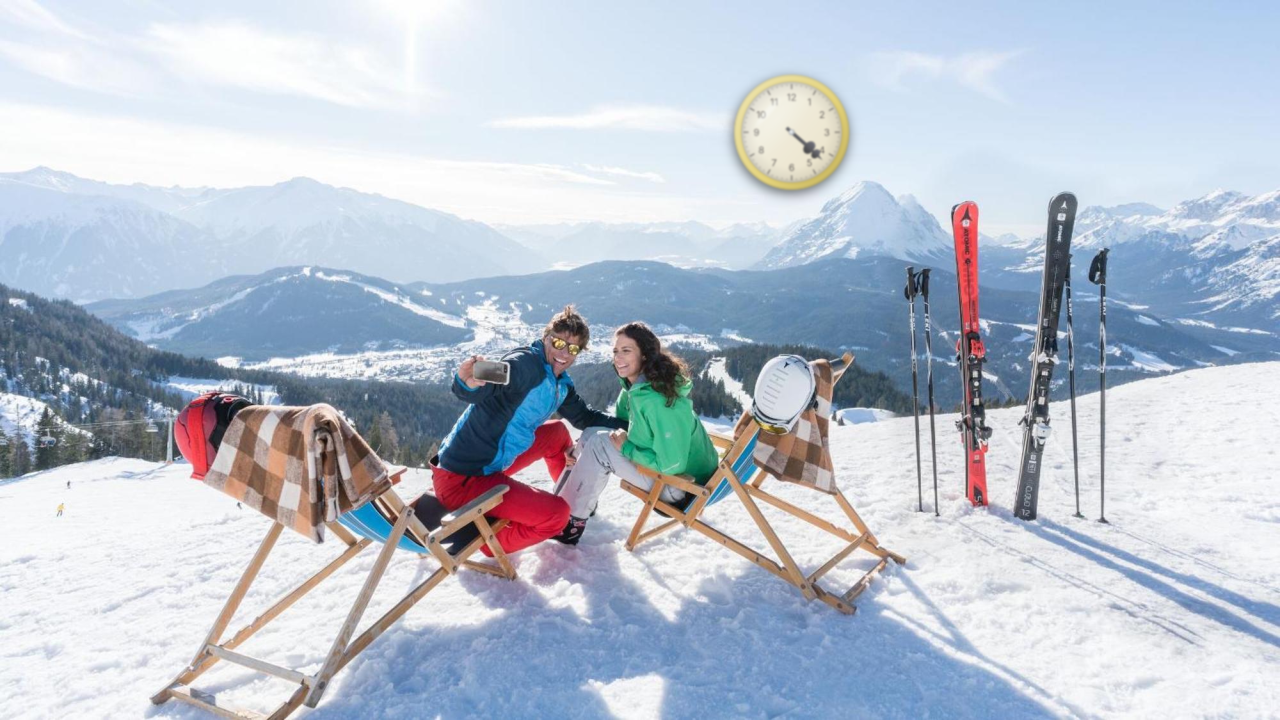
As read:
h=4 m=22
